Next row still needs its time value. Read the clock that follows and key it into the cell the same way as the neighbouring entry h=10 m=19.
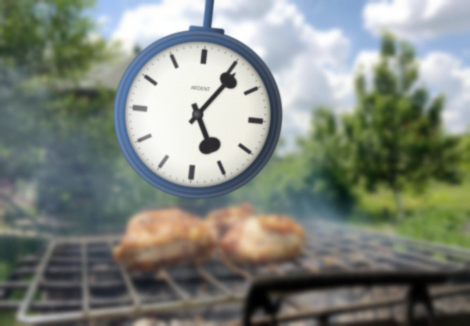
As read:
h=5 m=6
